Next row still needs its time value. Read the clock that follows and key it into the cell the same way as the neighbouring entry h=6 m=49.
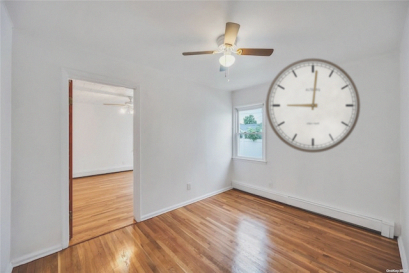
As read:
h=9 m=1
